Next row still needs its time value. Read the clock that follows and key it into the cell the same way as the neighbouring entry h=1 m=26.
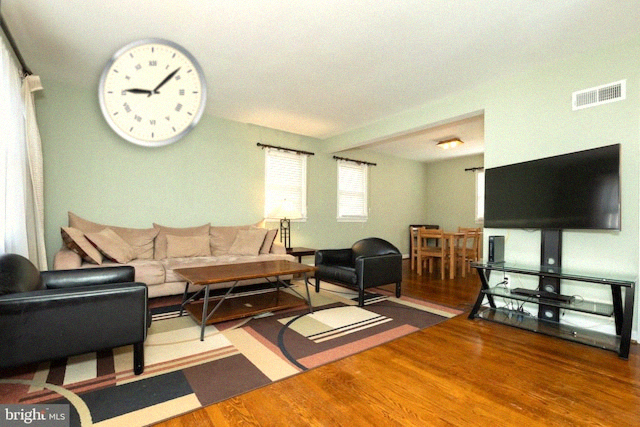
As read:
h=9 m=8
